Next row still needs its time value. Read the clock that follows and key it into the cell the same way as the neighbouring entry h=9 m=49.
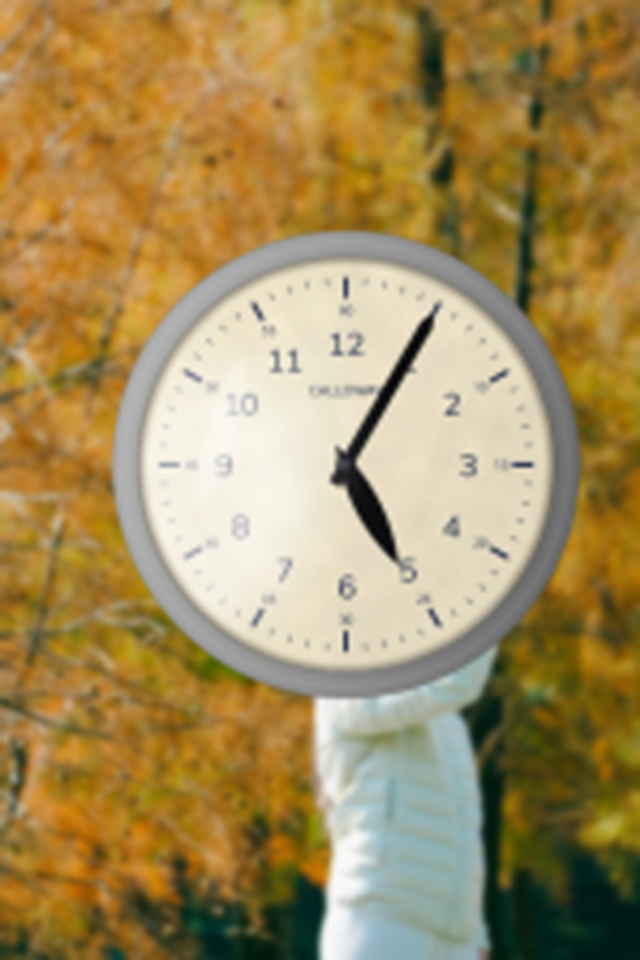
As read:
h=5 m=5
